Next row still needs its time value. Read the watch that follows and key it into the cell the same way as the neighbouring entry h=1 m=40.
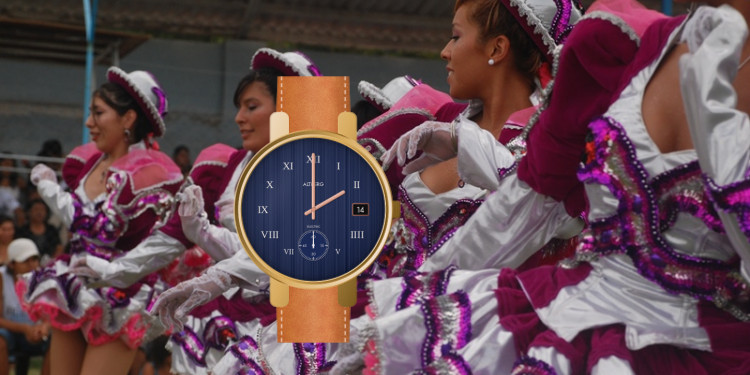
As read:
h=2 m=0
